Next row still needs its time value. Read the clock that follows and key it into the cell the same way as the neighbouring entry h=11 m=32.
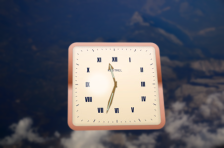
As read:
h=11 m=33
